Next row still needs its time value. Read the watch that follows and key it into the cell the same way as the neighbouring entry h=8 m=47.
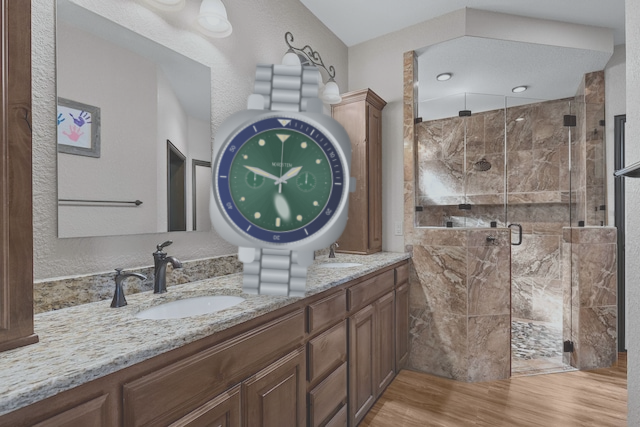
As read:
h=1 m=48
